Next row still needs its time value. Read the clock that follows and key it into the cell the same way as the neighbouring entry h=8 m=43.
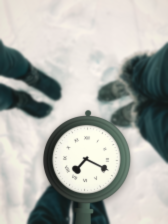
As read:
h=7 m=19
